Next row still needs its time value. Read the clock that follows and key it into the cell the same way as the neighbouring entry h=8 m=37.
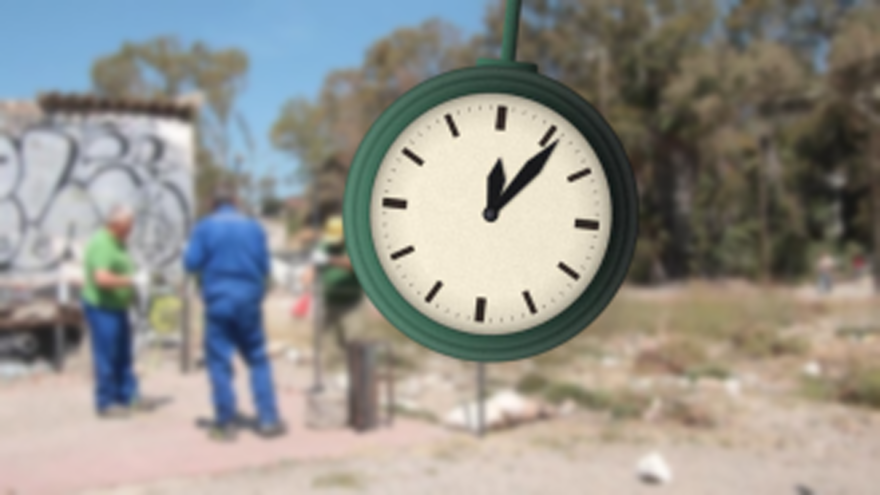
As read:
h=12 m=6
